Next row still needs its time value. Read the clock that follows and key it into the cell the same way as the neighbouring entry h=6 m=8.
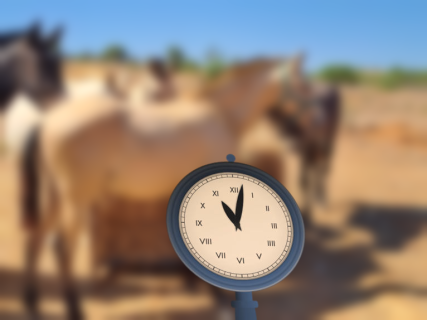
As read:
h=11 m=2
